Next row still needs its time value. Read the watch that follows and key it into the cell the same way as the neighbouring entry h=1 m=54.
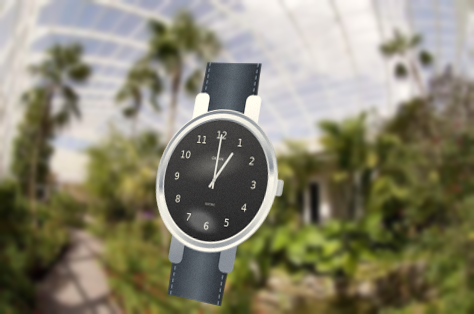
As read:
h=1 m=0
